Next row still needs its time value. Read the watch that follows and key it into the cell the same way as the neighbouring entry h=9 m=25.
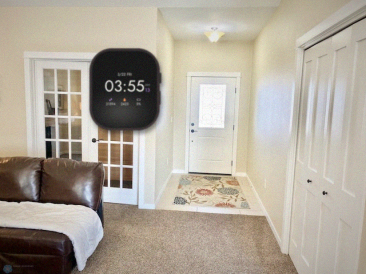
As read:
h=3 m=55
